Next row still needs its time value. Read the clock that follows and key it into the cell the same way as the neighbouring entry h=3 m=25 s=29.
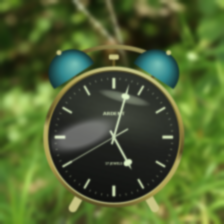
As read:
h=5 m=2 s=40
